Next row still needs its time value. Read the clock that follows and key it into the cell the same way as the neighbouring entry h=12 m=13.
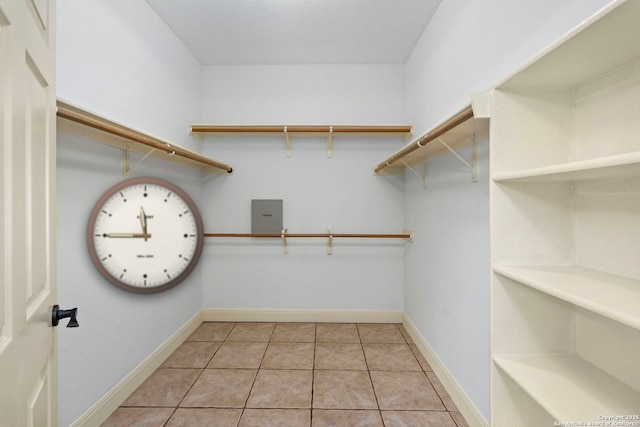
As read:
h=11 m=45
